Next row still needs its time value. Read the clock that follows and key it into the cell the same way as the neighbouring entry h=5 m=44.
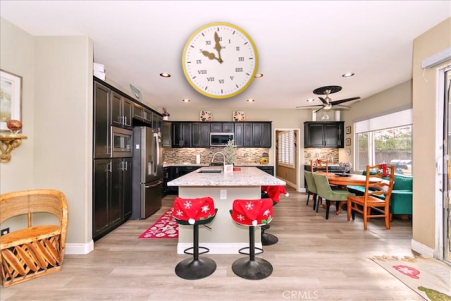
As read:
h=9 m=59
